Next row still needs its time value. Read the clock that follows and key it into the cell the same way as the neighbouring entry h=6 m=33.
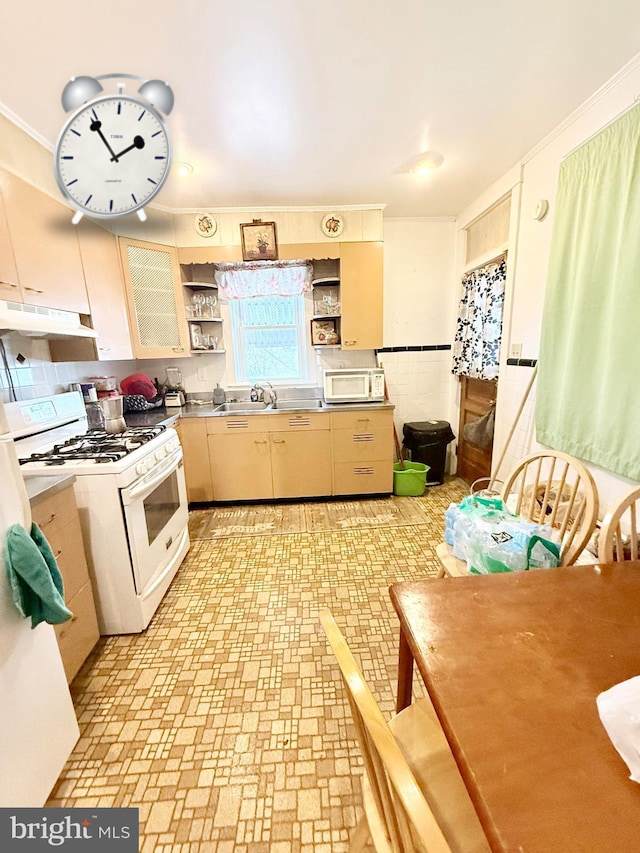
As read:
h=1 m=54
